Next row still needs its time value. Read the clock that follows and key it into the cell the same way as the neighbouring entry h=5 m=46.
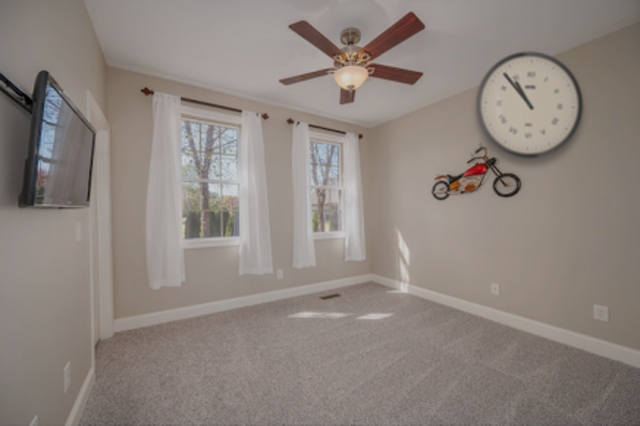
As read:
h=10 m=53
